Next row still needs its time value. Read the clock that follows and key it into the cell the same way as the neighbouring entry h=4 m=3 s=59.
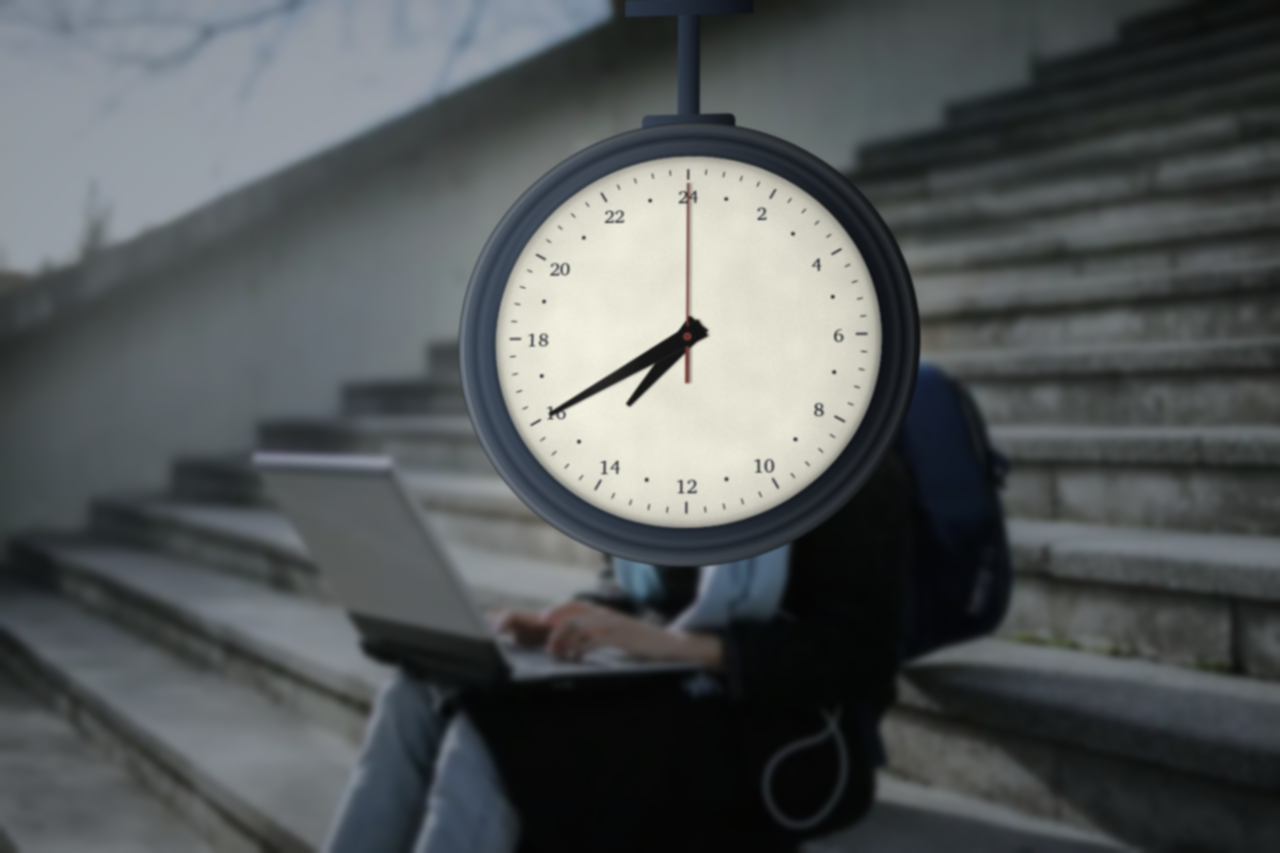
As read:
h=14 m=40 s=0
